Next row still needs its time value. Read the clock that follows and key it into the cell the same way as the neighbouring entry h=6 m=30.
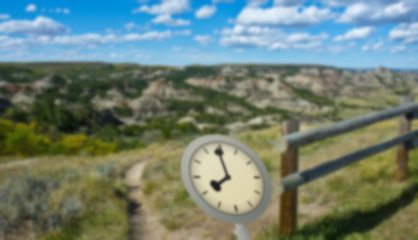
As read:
h=7 m=59
